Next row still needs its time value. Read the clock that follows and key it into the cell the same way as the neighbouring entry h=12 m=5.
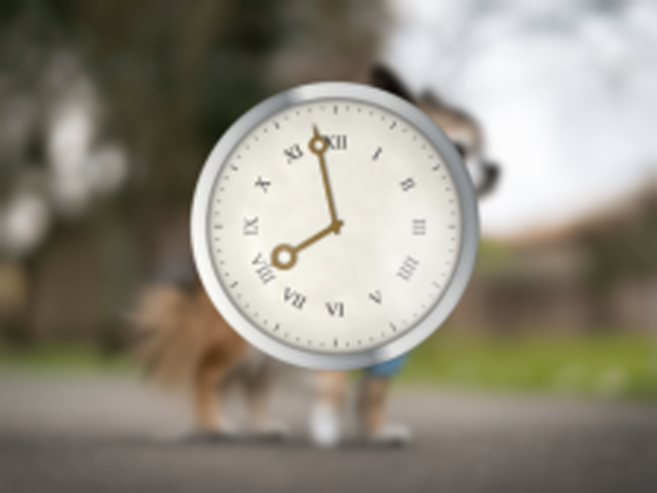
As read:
h=7 m=58
